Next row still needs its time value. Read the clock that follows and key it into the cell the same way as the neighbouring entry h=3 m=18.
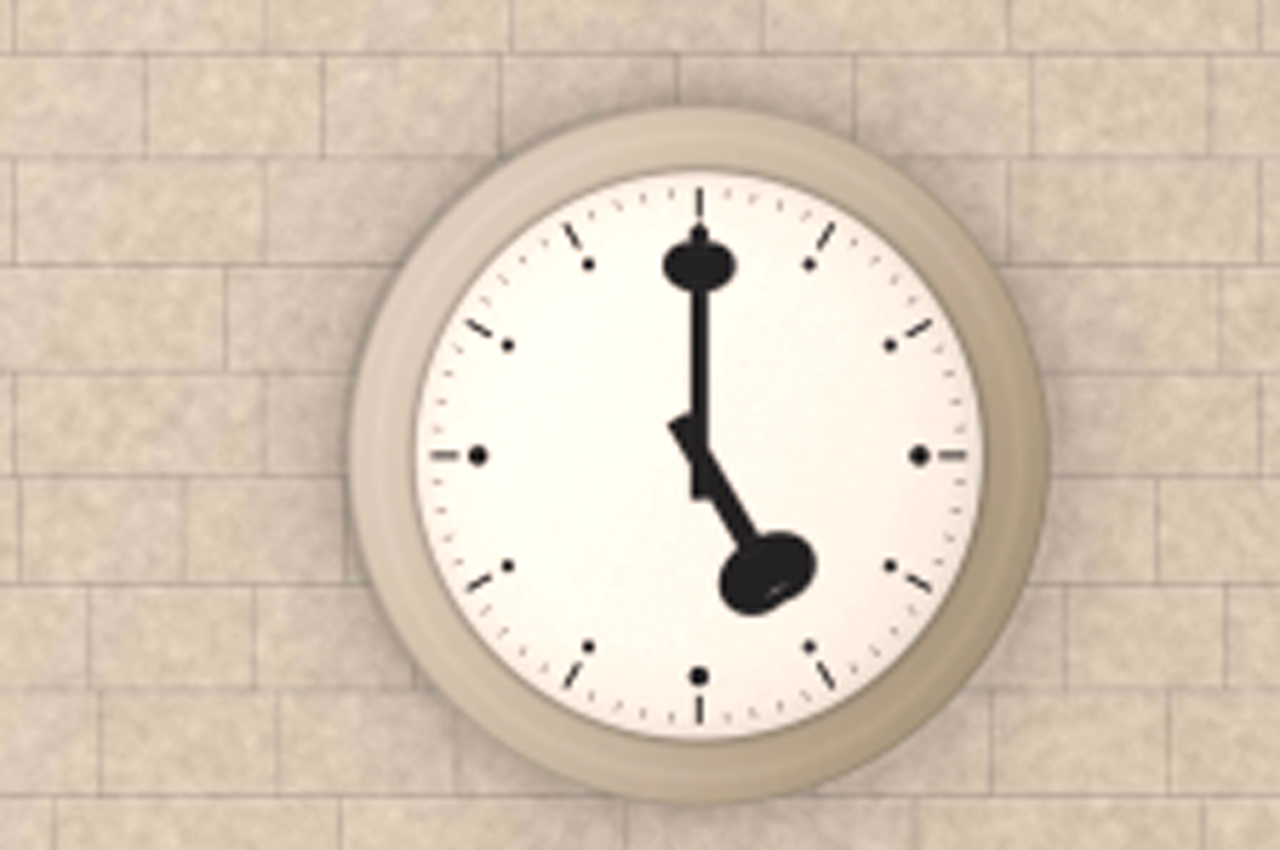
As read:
h=5 m=0
